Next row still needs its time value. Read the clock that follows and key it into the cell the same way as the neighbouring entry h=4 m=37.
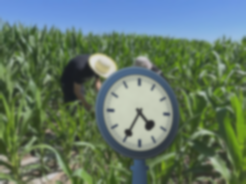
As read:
h=4 m=35
